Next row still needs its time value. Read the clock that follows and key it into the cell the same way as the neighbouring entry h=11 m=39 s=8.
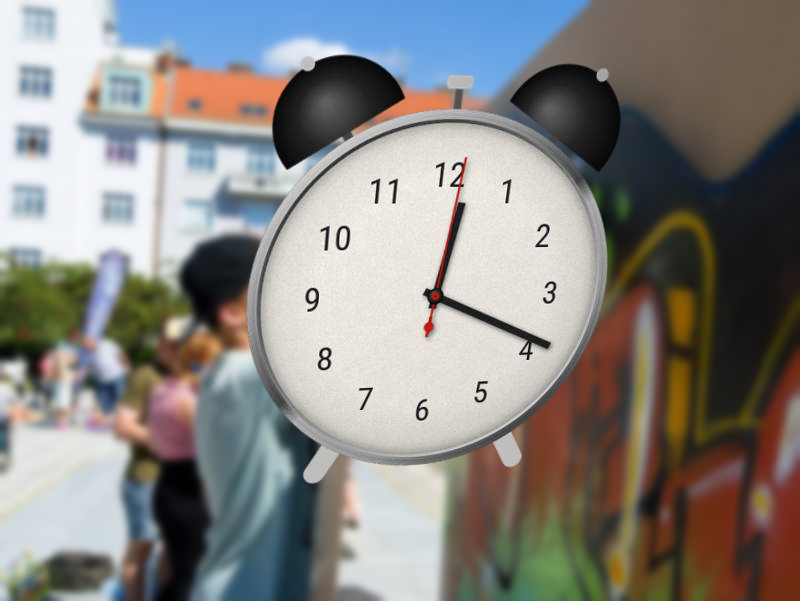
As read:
h=12 m=19 s=1
